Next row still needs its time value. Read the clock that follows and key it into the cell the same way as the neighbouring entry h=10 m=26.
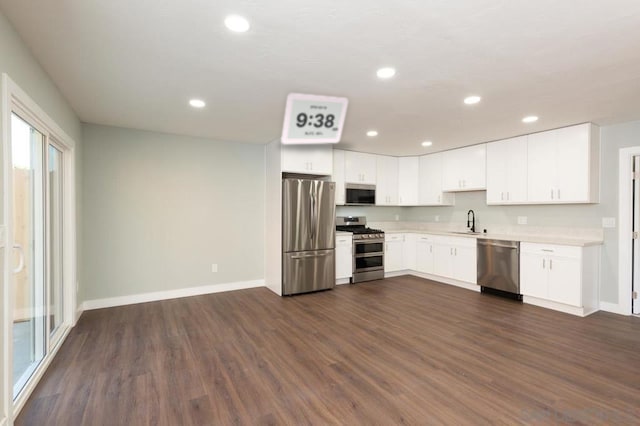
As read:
h=9 m=38
